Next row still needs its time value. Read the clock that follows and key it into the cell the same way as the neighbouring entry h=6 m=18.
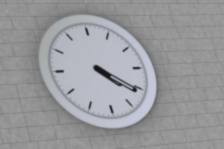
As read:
h=4 m=21
